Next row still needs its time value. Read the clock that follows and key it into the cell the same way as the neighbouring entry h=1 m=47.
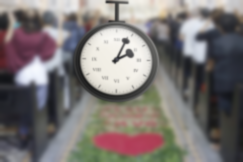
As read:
h=2 m=4
